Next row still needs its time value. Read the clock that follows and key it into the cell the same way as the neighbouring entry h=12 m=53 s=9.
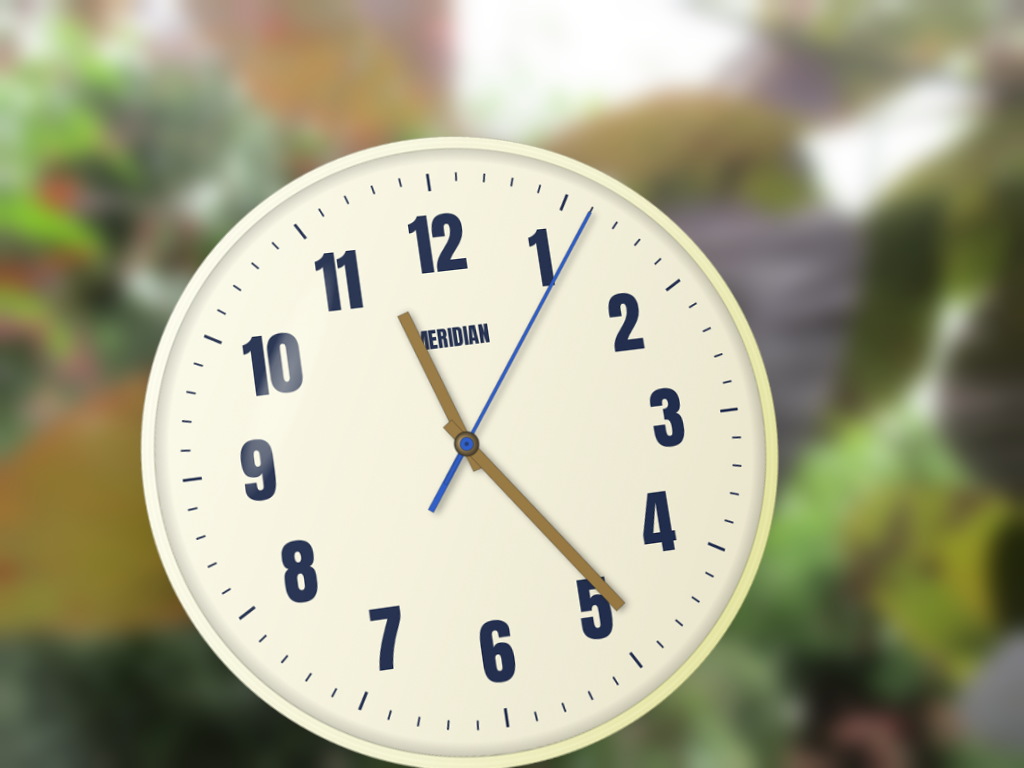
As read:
h=11 m=24 s=6
